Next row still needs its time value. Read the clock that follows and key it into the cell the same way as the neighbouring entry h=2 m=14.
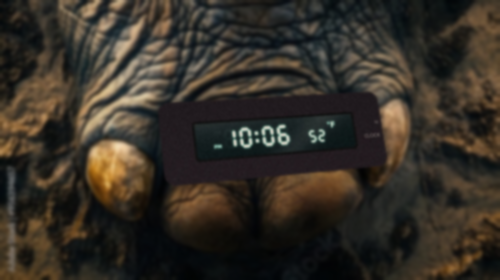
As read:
h=10 m=6
